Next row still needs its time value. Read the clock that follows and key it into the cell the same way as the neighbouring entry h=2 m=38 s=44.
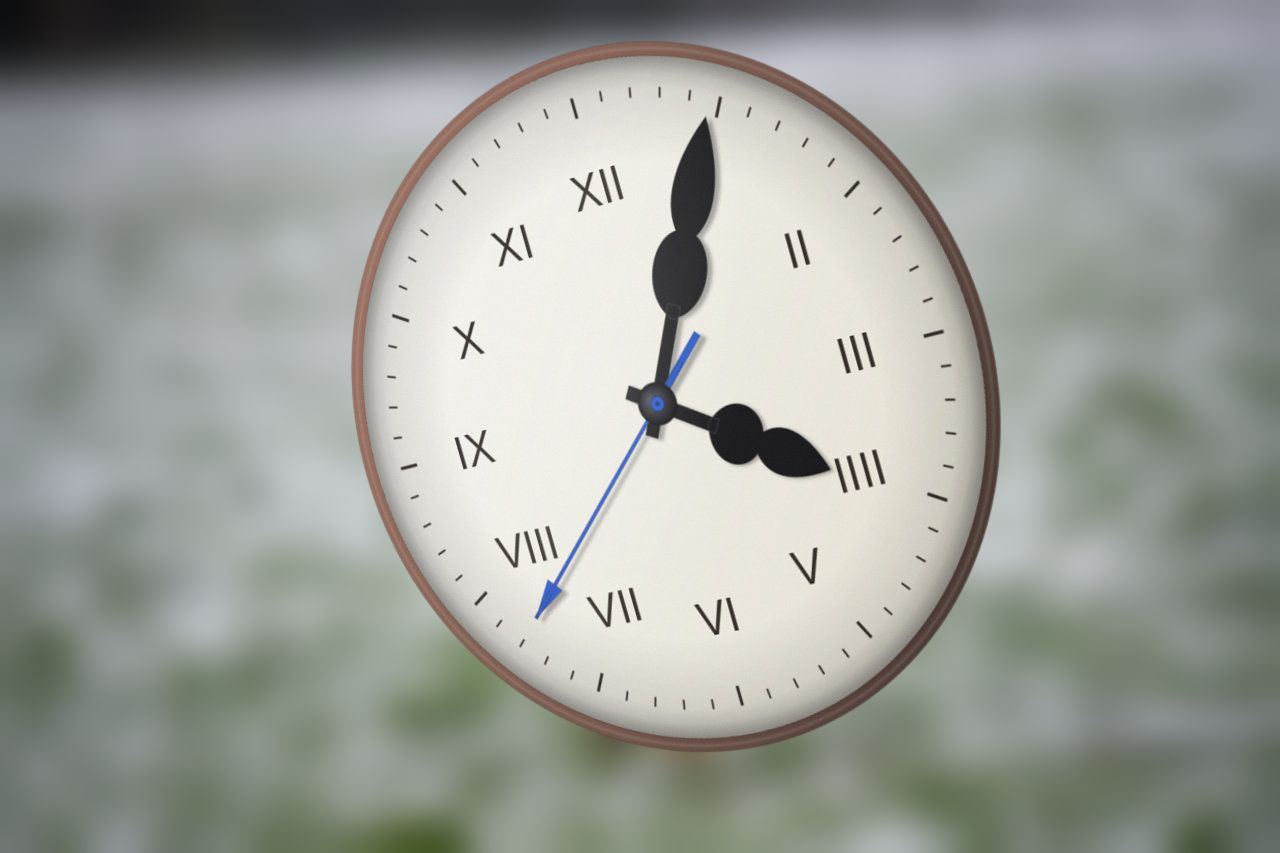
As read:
h=4 m=4 s=38
